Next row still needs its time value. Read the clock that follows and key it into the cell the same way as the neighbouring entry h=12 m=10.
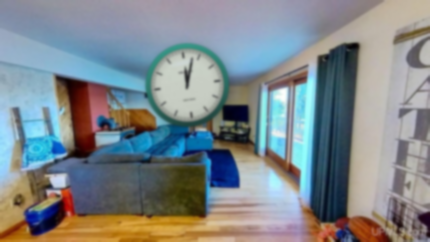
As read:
h=12 m=3
